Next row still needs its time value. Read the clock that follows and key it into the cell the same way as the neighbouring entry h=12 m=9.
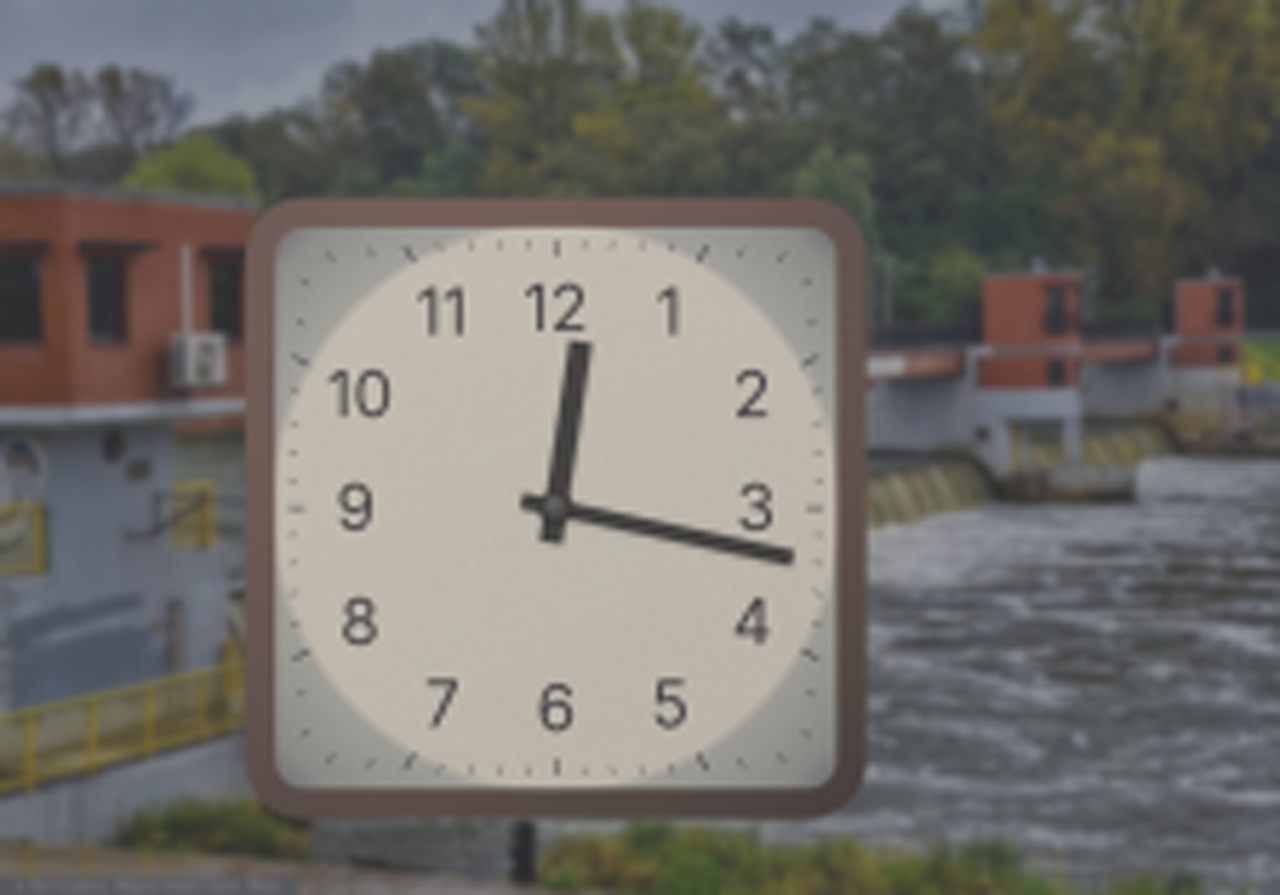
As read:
h=12 m=17
